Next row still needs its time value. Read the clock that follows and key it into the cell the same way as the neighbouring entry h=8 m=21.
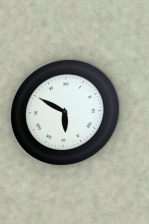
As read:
h=5 m=50
